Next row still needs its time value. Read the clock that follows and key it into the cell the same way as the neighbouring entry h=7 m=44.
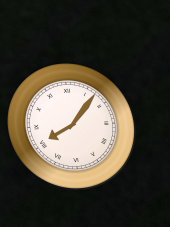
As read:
h=8 m=7
